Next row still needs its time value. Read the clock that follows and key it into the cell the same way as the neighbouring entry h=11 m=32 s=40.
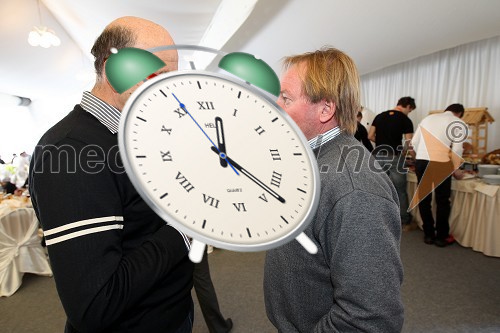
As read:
h=12 m=22 s=56
